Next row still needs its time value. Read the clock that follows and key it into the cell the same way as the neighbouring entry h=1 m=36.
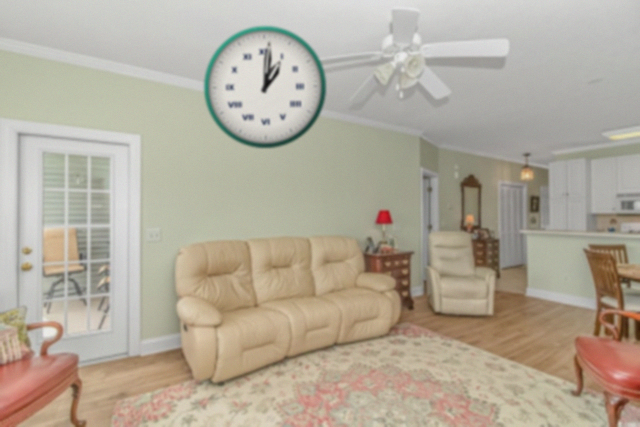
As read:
h=1 m=1
